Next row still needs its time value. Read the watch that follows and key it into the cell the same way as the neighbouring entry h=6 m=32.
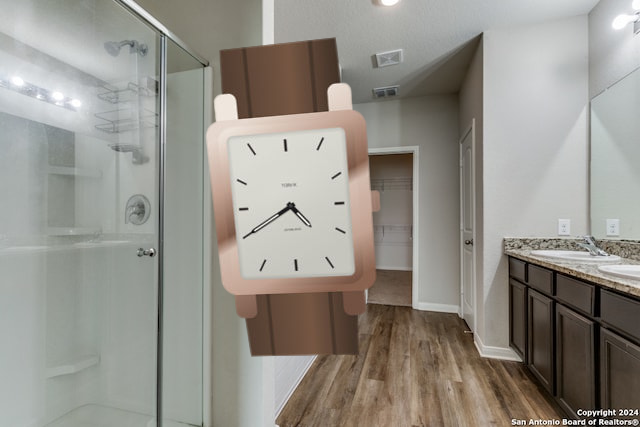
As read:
h=4 m=40
